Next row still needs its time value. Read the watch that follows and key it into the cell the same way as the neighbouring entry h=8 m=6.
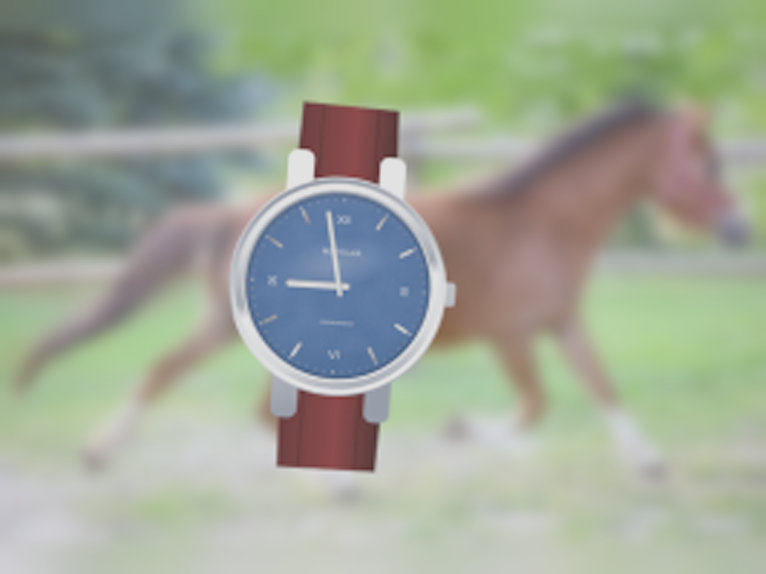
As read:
h=8 m=58
